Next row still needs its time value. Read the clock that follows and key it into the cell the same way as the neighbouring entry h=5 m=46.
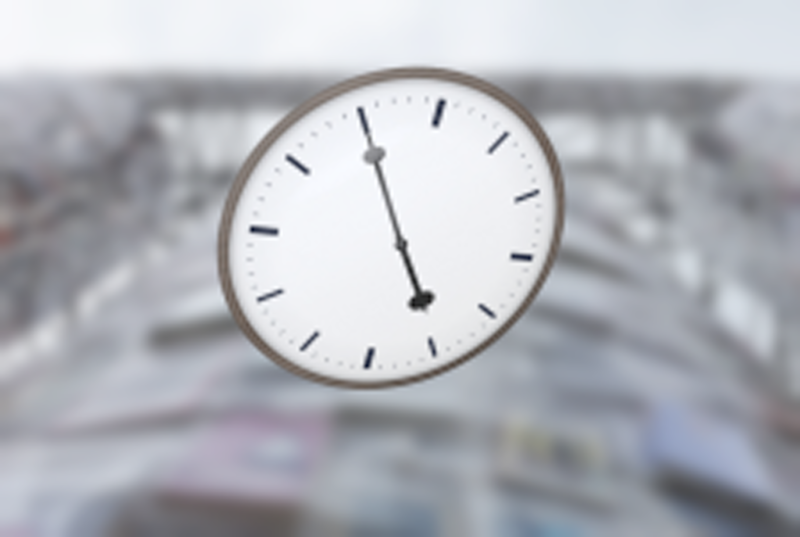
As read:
h=4 m=55
